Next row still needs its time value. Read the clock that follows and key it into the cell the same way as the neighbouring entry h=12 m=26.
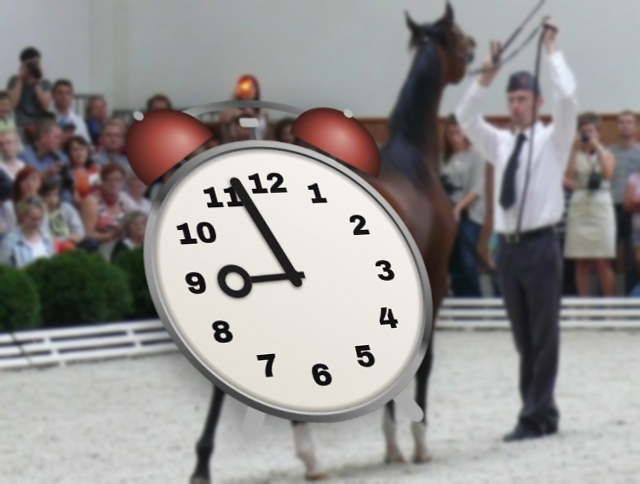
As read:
h=8 m=57
